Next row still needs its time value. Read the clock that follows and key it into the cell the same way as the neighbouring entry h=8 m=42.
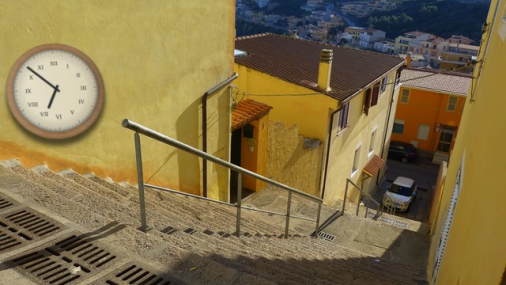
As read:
h=6 m=52
